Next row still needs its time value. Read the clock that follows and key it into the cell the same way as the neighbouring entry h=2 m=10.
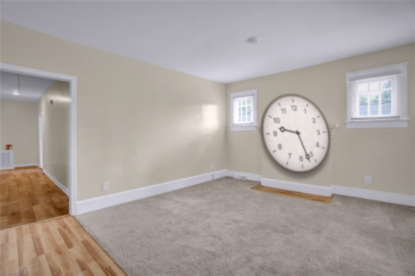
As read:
h=9 m=27
